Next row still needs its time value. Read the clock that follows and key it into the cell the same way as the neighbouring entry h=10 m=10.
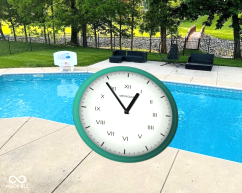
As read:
h=12 m=54
